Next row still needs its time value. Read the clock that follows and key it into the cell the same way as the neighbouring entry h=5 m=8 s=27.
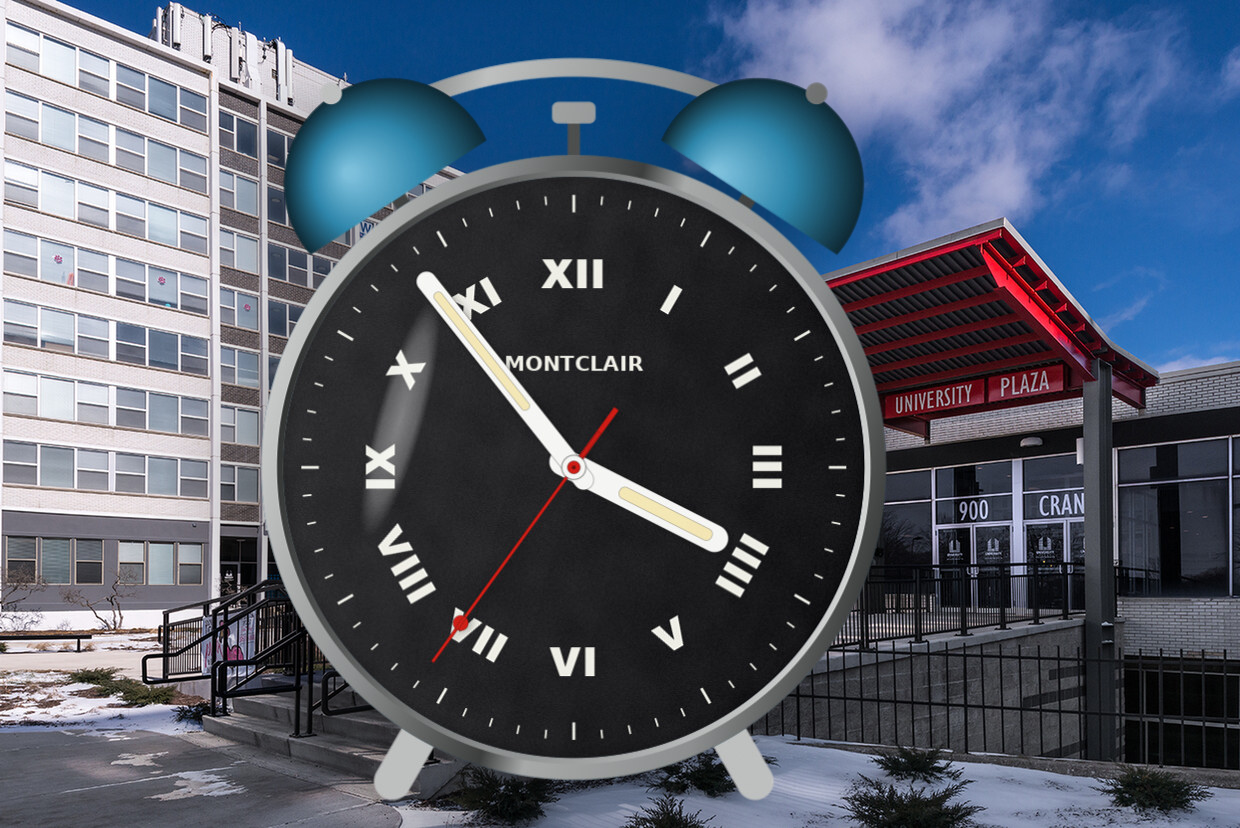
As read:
h=3 m=53 s=36
